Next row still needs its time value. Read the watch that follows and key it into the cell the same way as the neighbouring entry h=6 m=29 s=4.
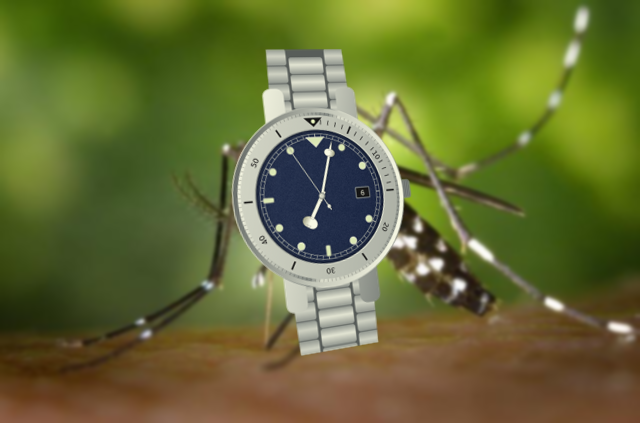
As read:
h=7 m=2 s=55
